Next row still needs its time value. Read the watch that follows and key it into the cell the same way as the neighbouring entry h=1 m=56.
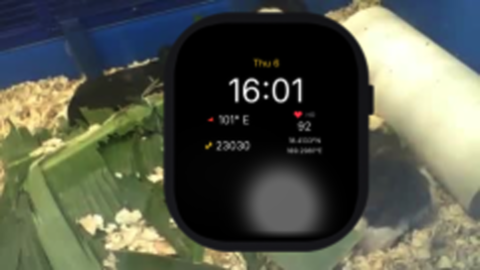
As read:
h=16 m=1
